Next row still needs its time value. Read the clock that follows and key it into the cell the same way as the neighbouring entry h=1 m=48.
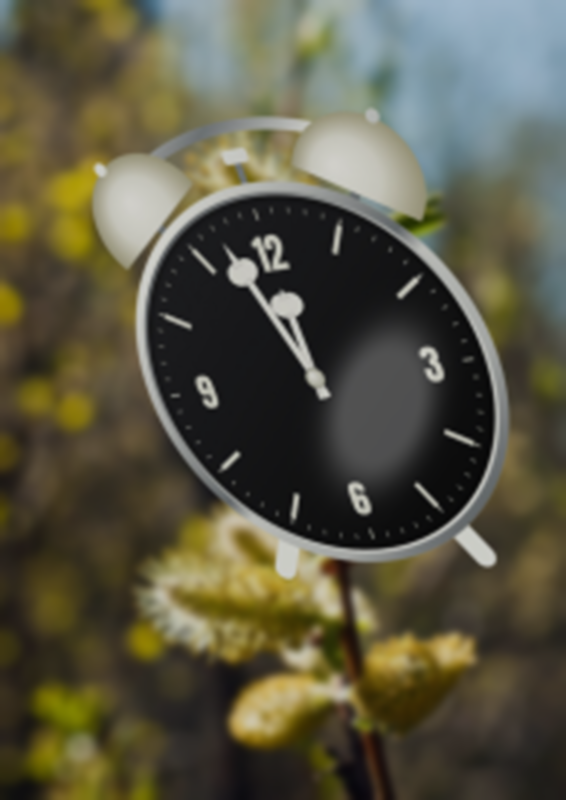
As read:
h=11 m=57
